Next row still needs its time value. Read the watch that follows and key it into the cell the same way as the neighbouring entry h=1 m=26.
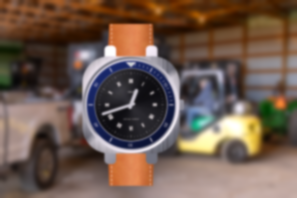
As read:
h=12 m=42
